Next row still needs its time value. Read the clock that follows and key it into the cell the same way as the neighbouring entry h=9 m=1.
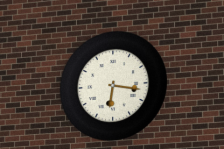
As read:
h=6 m=17
